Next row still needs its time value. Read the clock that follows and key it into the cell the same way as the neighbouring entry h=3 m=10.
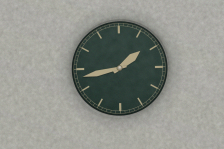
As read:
h=1 m=43
